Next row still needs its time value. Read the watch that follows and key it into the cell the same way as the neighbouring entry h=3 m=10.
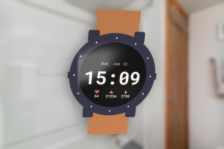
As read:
h=15 m=9
